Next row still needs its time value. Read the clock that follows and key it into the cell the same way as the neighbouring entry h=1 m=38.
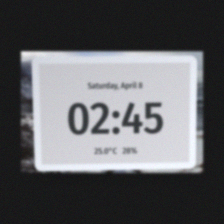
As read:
h=2 m=45
